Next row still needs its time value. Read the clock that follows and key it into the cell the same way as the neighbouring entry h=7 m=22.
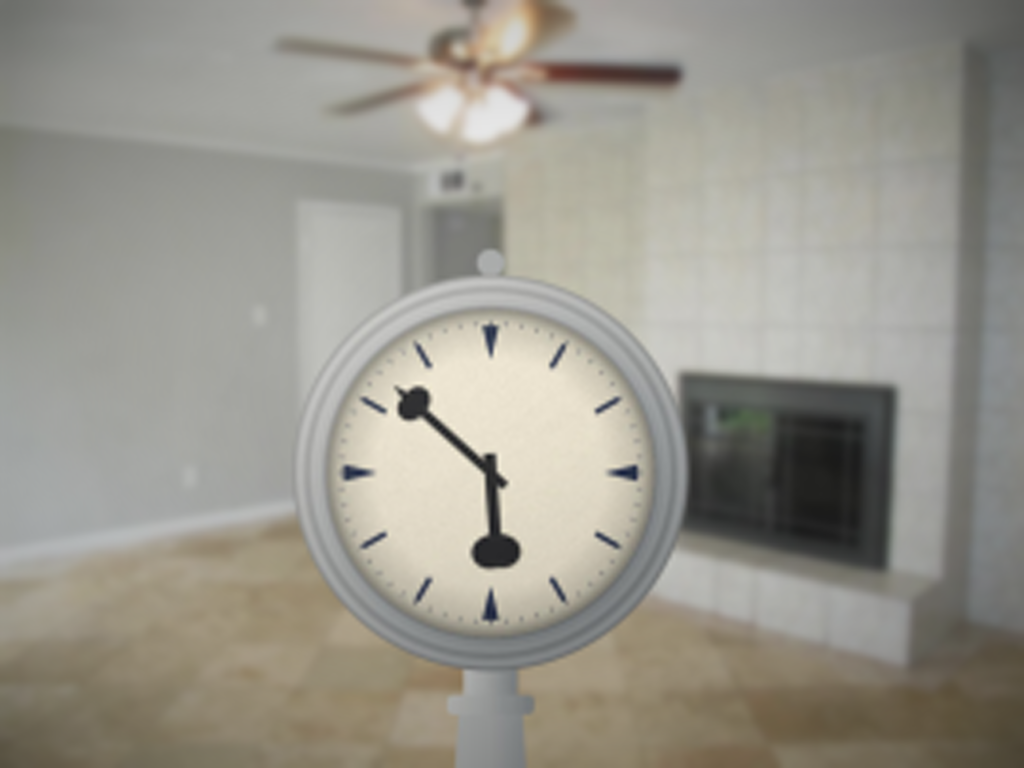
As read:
h=5 m=52
